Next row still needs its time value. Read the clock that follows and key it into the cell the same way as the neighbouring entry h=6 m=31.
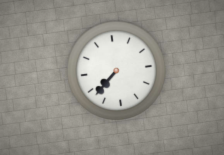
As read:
h=7 m=38
